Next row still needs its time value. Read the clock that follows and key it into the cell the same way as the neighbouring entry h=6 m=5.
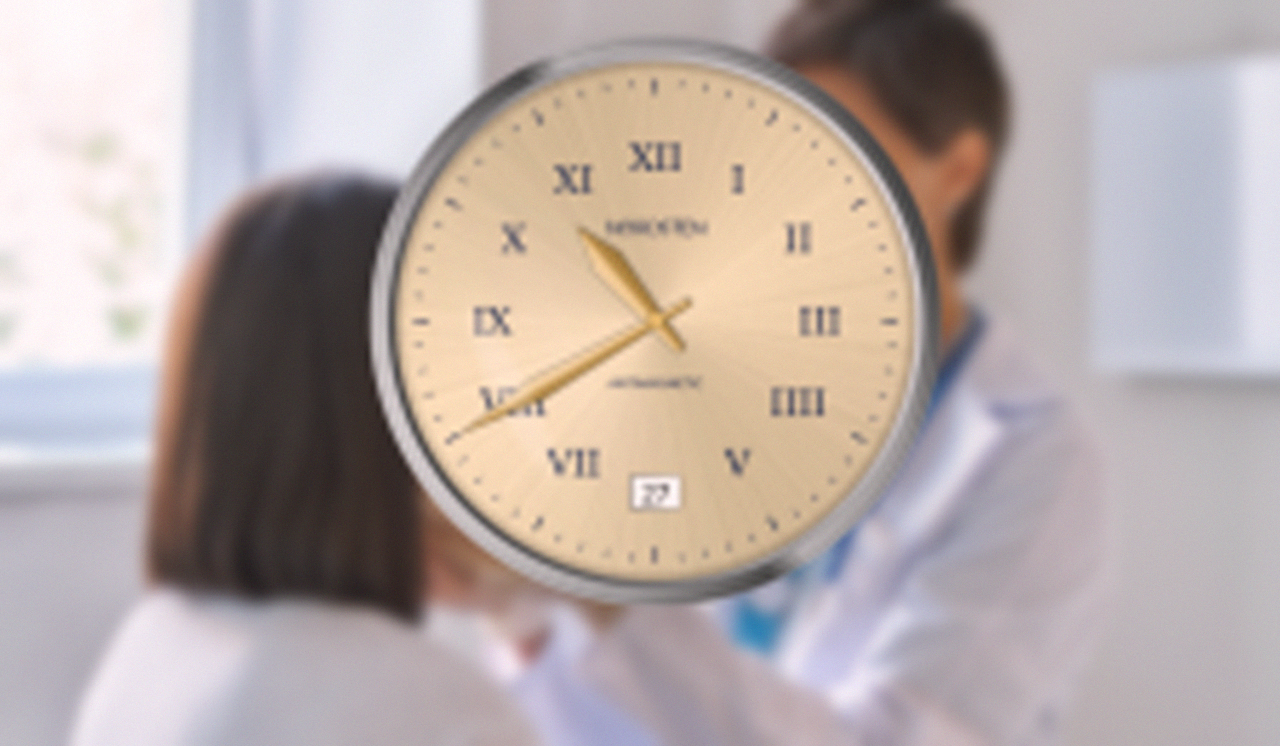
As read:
h=10 m=40
